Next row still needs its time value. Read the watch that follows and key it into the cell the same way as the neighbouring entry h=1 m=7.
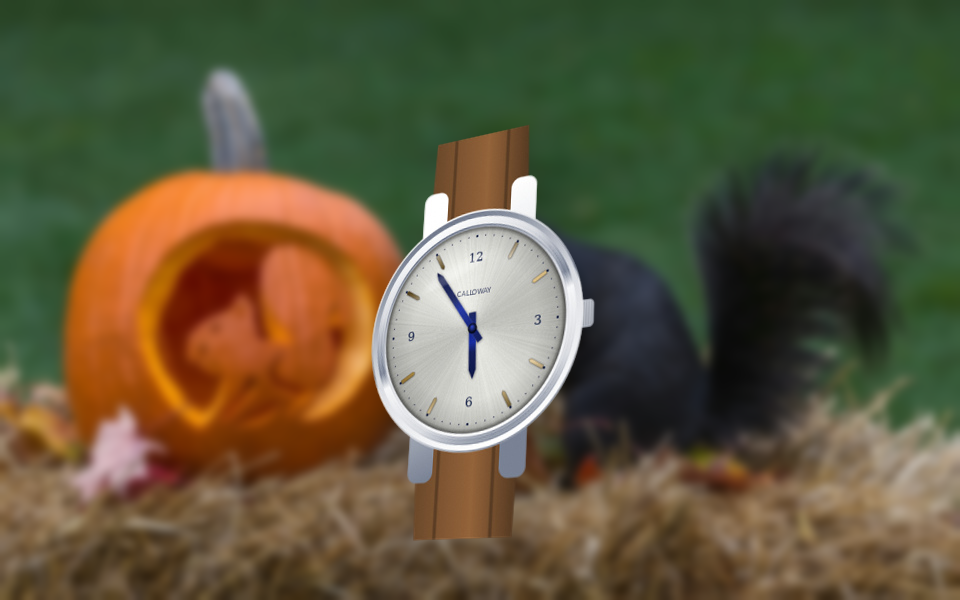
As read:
h=5 m=54
